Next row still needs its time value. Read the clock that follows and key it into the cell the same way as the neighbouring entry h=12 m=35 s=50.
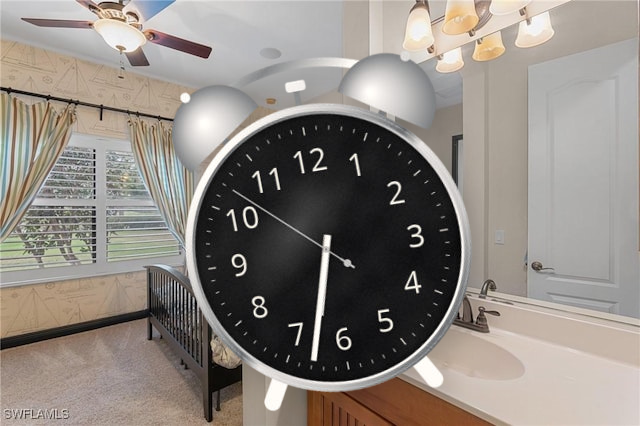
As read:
h=6 m=32 s=52
